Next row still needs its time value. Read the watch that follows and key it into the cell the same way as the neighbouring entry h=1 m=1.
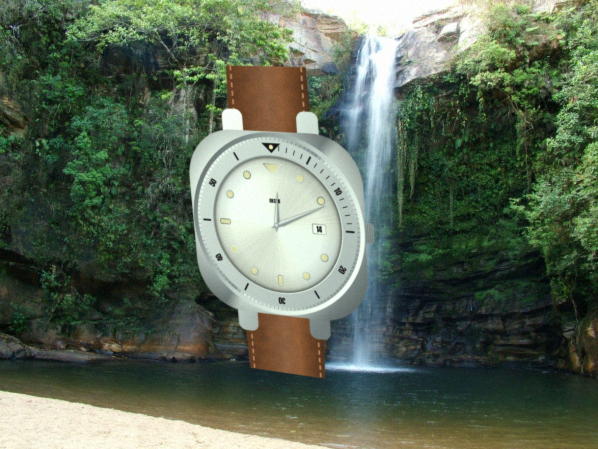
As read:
h=12 m=11
